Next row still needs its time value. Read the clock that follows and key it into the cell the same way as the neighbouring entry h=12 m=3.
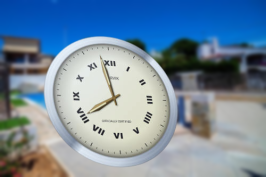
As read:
h=7 m=58
